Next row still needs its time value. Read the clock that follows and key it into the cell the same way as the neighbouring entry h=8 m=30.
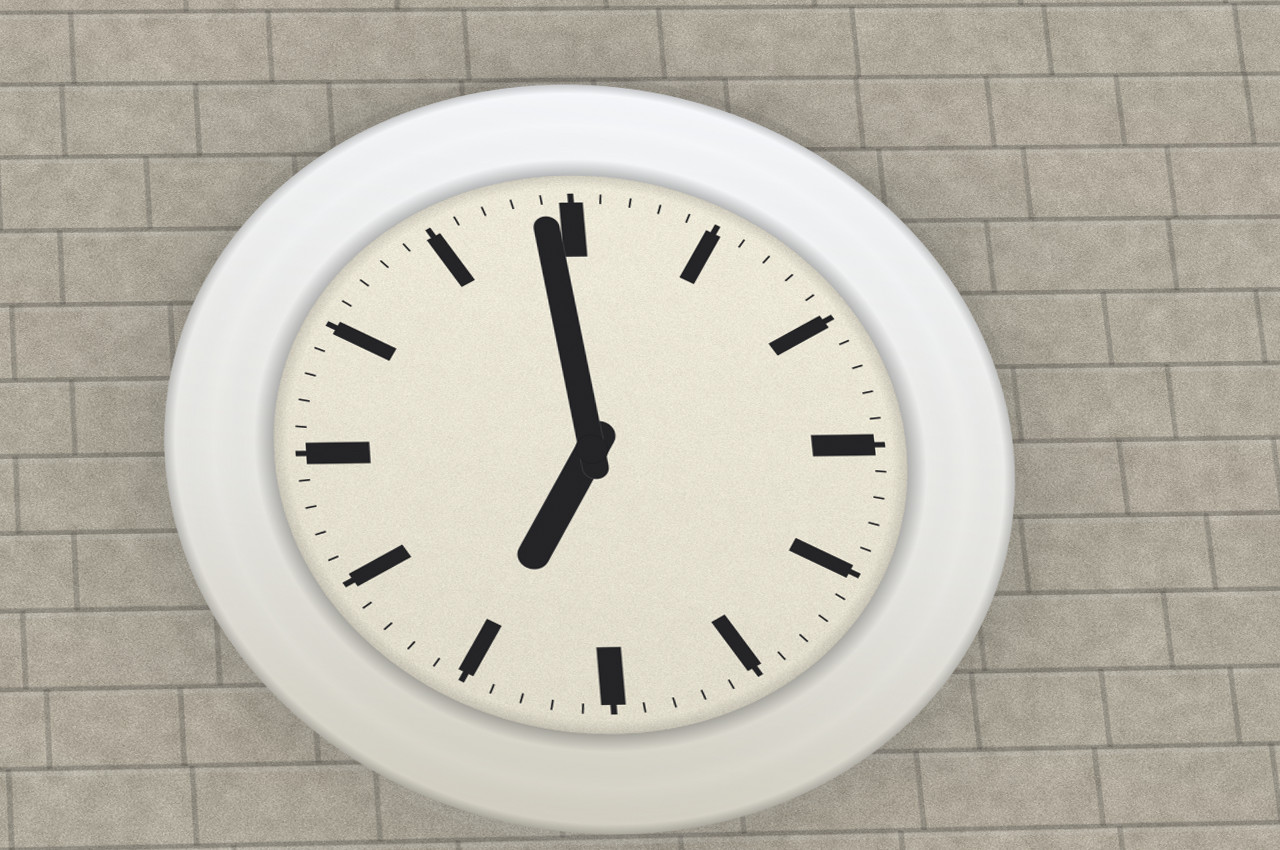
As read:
h=6 m=59
